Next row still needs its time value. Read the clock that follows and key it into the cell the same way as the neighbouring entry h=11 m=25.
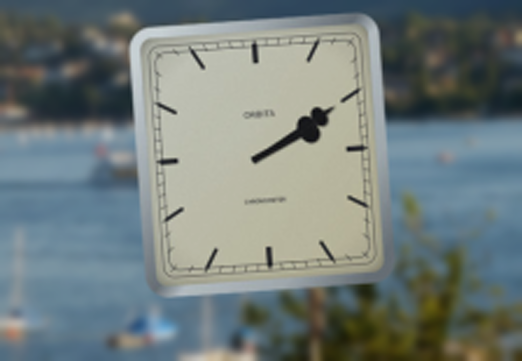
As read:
h=2 m=10
